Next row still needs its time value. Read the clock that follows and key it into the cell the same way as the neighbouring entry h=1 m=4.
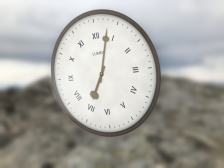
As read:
h=7 m=3
